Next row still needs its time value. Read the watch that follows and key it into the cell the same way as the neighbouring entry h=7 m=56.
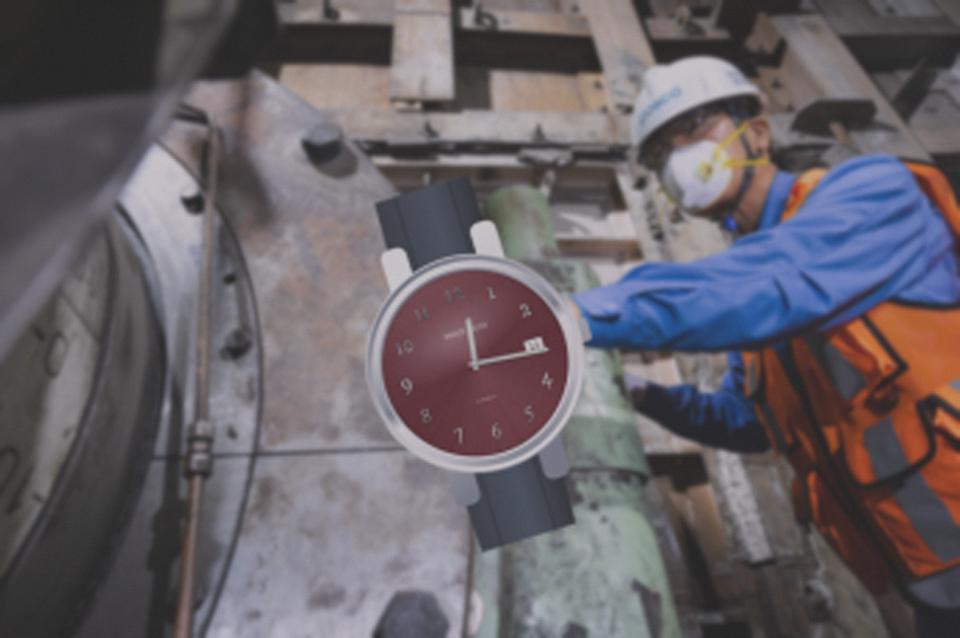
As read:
h=12 m=16
